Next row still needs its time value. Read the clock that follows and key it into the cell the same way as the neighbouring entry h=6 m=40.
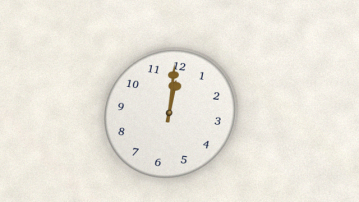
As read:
h=11 m=59
